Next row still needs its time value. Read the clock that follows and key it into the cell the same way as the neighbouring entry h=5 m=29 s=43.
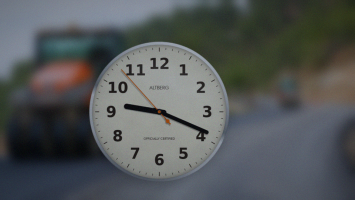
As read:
h=9 m=18 s=53
